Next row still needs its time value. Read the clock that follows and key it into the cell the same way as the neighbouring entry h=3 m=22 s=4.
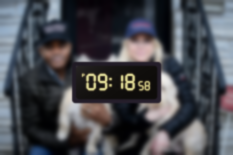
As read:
h=9 m=18 s=58
